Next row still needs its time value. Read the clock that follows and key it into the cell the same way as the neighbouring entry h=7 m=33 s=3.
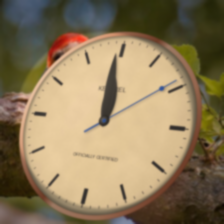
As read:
h=11 m=59 s=9
